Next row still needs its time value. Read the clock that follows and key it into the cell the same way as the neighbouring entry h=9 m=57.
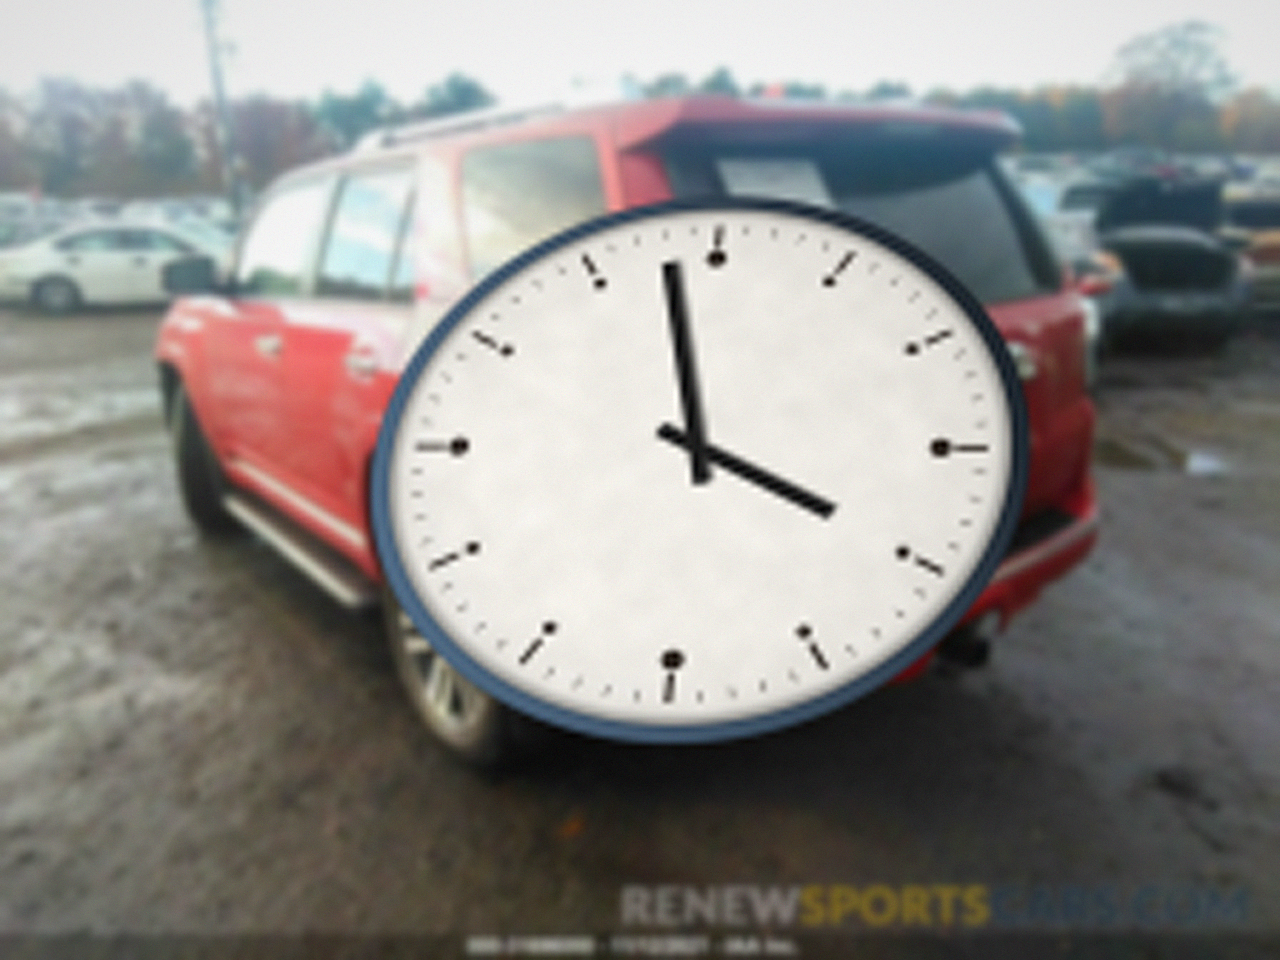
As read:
h=3 m=58
